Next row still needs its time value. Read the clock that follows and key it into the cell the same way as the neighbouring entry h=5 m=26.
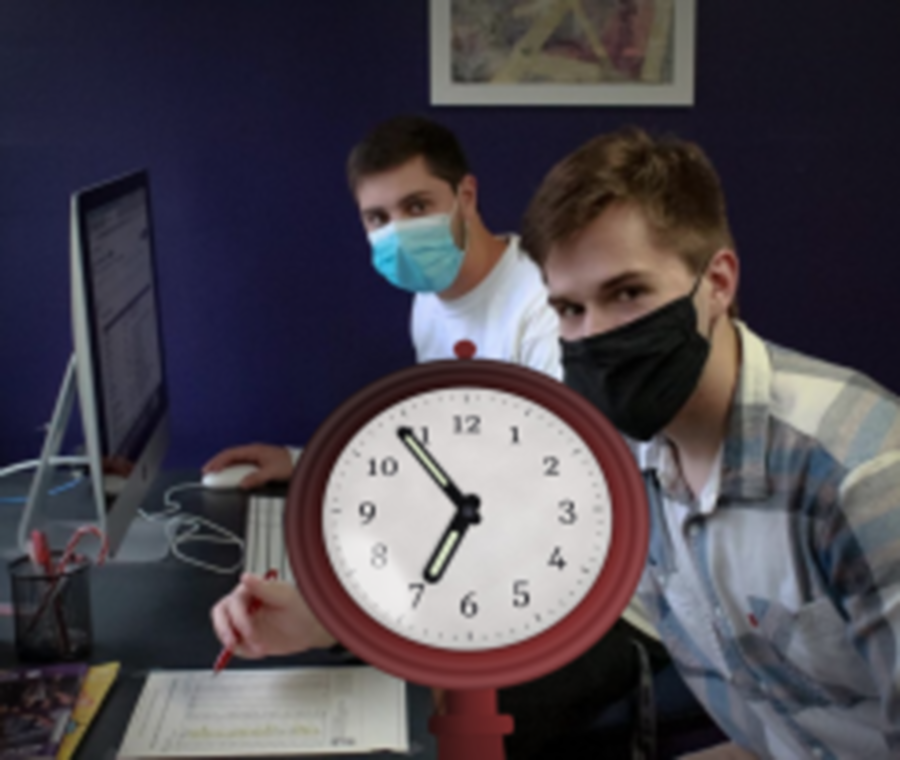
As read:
h=6 m=54
